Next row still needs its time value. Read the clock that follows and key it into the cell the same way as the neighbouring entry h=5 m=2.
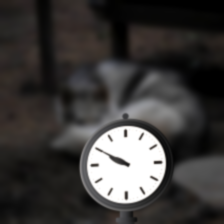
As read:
h=9 m=50
